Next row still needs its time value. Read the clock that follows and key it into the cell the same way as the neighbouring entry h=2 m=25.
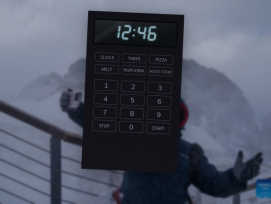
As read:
h=12 m=46
